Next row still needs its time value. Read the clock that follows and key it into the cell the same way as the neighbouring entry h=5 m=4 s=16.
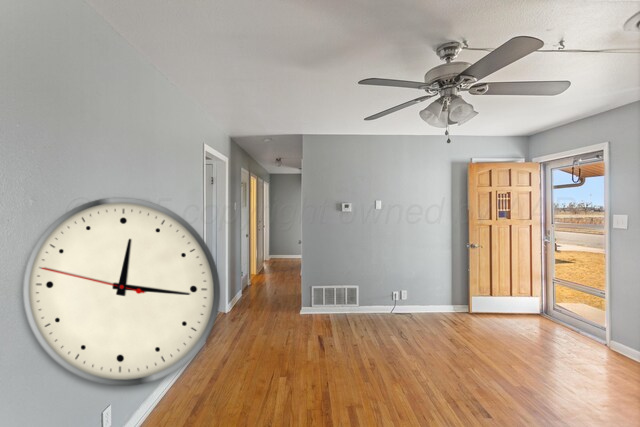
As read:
h=12 m=15 s=47
